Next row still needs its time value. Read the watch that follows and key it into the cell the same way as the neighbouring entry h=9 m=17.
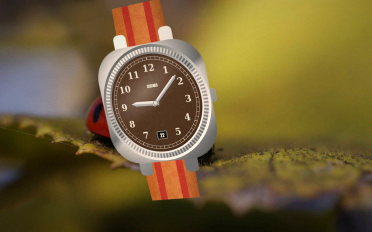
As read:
h=9 m=8
